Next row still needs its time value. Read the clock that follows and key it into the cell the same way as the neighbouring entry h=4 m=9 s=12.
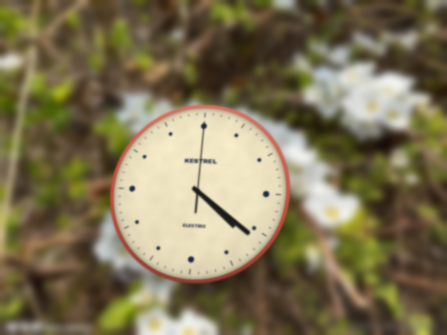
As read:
h=4 m=21 s=0
